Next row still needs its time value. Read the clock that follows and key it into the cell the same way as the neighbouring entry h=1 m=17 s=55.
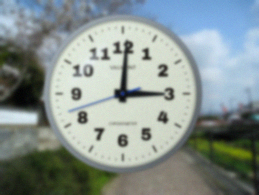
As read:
h=3 m=0 s=42
